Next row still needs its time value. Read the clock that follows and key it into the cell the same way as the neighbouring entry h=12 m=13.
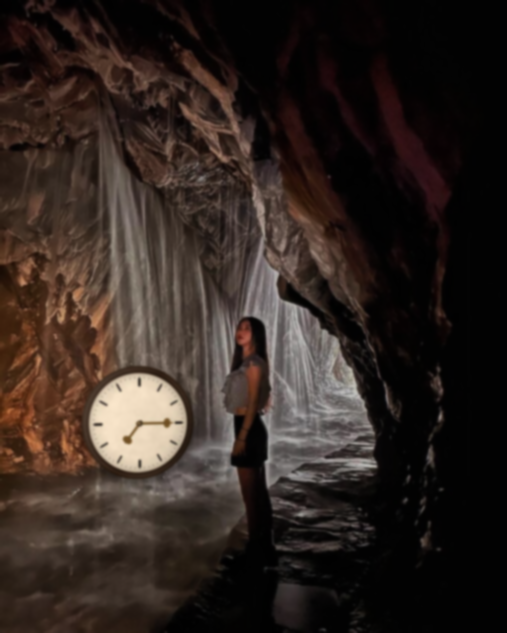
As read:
h=7 m=15
